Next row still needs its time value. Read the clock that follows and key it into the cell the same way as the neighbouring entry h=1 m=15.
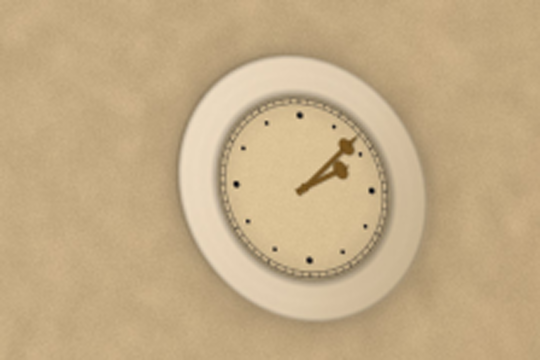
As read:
h=2 m=8
